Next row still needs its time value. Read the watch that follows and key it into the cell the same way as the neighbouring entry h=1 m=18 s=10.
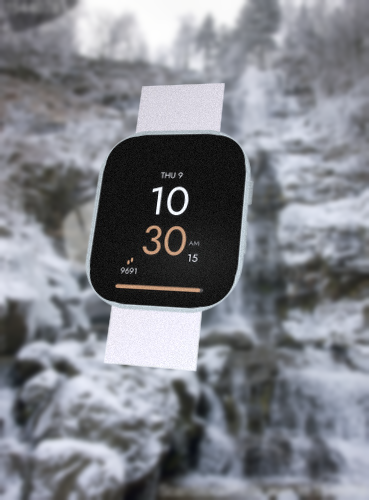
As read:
h=10 m=30 s=15
